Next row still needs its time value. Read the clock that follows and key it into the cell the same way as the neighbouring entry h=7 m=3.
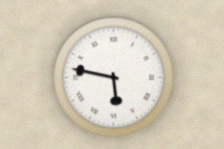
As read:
h=5 m=47
